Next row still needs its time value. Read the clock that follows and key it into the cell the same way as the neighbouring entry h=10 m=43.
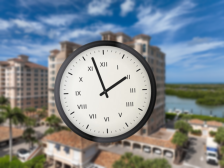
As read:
h=1 m=57
